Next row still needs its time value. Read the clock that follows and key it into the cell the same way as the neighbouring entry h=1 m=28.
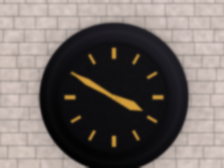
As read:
h=3 m=50
